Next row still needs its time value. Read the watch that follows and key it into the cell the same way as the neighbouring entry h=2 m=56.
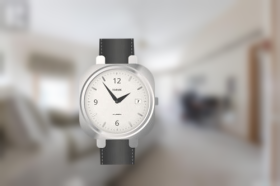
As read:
h=1 m=54
